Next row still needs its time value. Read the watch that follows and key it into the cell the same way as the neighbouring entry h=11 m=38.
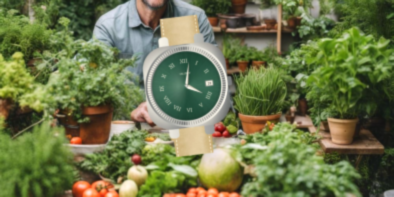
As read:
h=4 m=2
